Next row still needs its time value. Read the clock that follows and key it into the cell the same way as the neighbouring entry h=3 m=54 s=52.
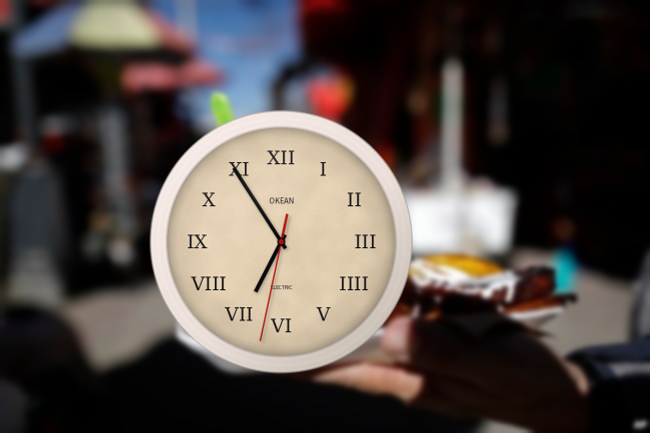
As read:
h=6 m=54 s=32
